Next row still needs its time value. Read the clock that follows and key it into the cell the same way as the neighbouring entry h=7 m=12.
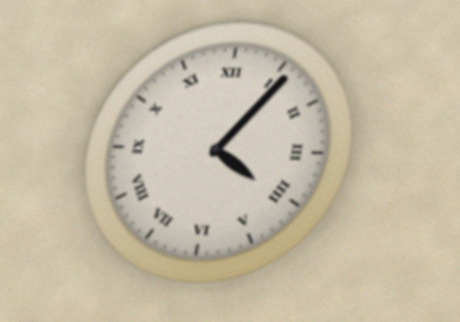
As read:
h=4 m=6
